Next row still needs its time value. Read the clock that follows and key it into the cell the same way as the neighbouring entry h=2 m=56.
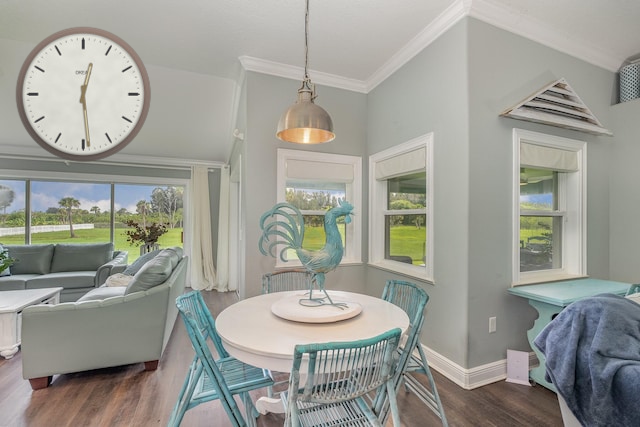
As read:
h=12 m=29
